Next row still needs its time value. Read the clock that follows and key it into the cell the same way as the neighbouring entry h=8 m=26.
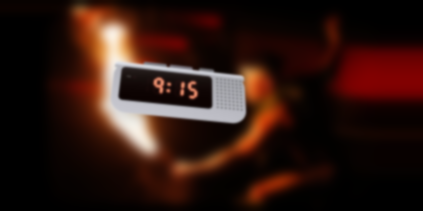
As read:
h=9 m=15
